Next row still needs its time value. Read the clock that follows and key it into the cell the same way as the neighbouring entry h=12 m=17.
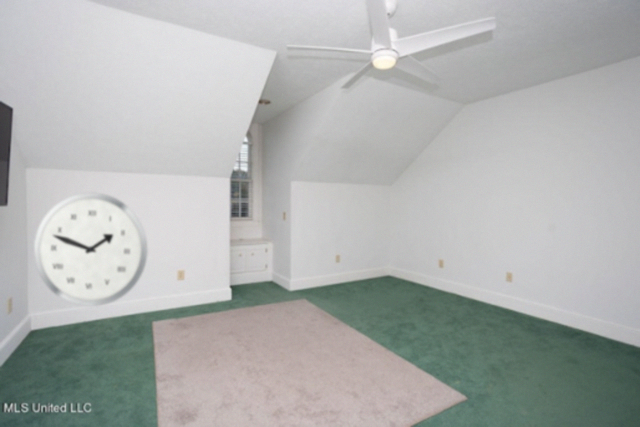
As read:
h=1 m=48
